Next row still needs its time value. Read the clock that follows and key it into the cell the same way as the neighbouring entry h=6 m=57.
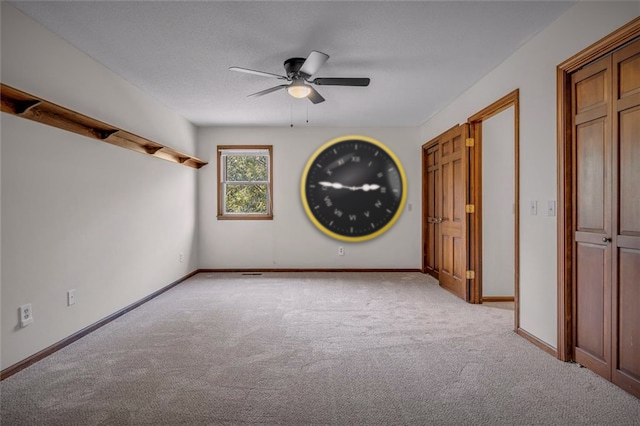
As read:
h=2 m=46
